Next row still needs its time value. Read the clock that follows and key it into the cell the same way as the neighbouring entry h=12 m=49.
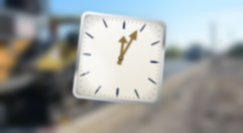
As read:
h=12 m=4
